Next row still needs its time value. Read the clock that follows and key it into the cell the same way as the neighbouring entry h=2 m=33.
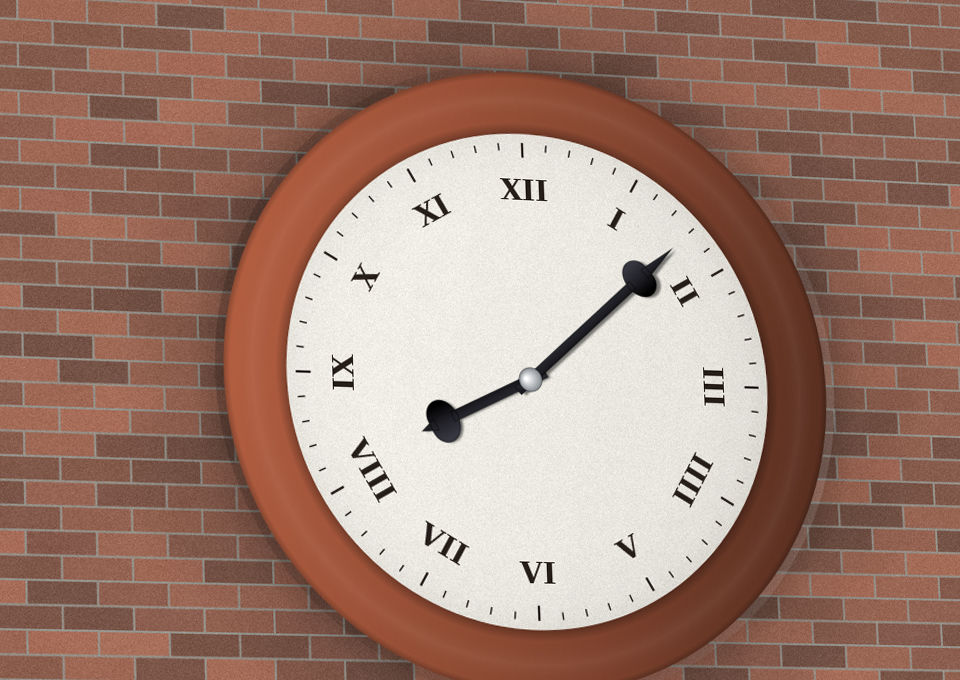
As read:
h=8 m=8
